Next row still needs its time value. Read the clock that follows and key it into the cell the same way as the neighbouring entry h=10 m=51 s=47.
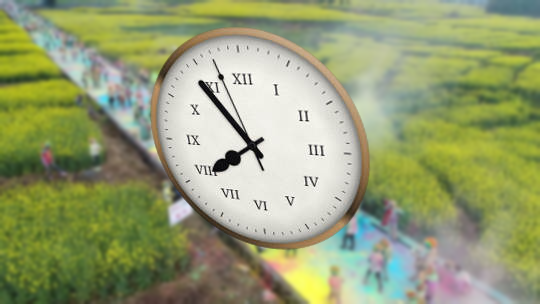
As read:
h=7 m=53 s=57
